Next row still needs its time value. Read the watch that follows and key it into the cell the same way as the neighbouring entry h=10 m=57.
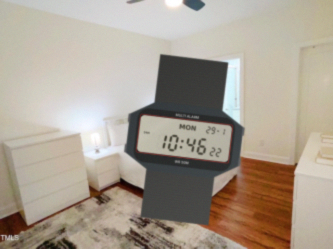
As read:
h=10 m=46
